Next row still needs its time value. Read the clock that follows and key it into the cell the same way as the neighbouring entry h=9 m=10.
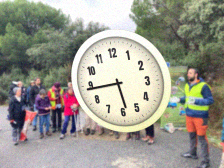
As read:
h=5 m=44
